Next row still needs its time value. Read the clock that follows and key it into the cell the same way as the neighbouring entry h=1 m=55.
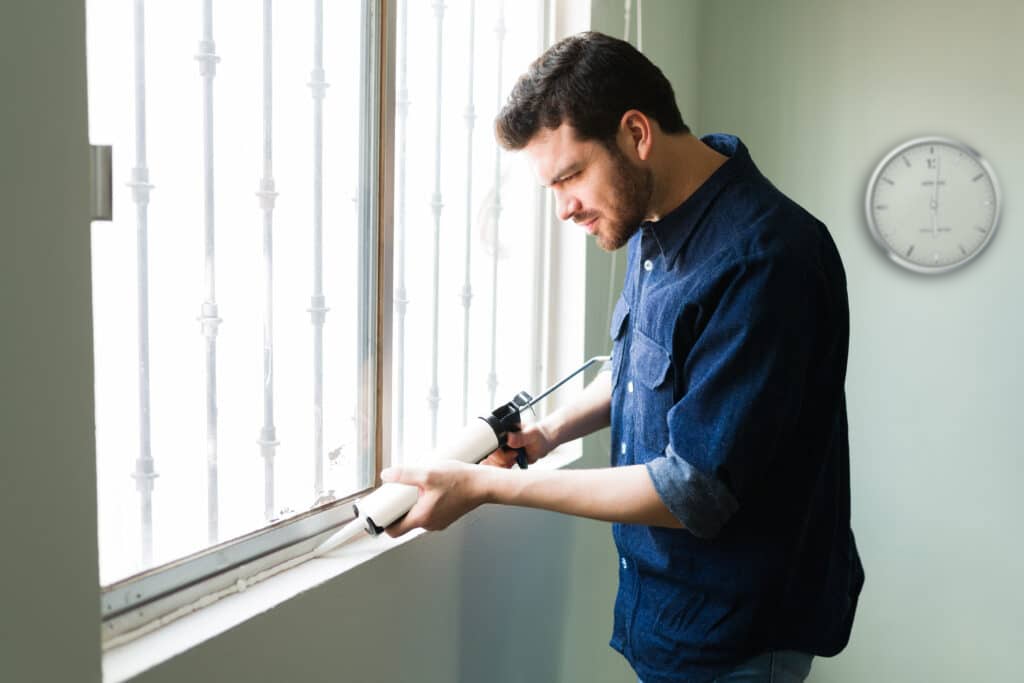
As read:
h=6 m=1
